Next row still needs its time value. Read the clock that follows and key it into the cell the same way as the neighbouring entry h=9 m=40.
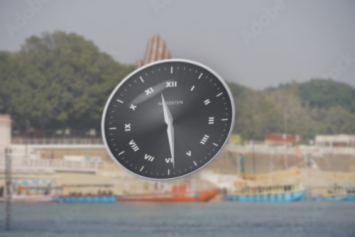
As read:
h=11 m=29
